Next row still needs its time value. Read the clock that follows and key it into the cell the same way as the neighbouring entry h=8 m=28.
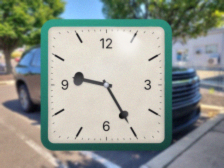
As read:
h=9 m=25
